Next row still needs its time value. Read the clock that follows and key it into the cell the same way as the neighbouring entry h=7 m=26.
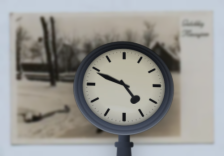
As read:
h=4 m=49
